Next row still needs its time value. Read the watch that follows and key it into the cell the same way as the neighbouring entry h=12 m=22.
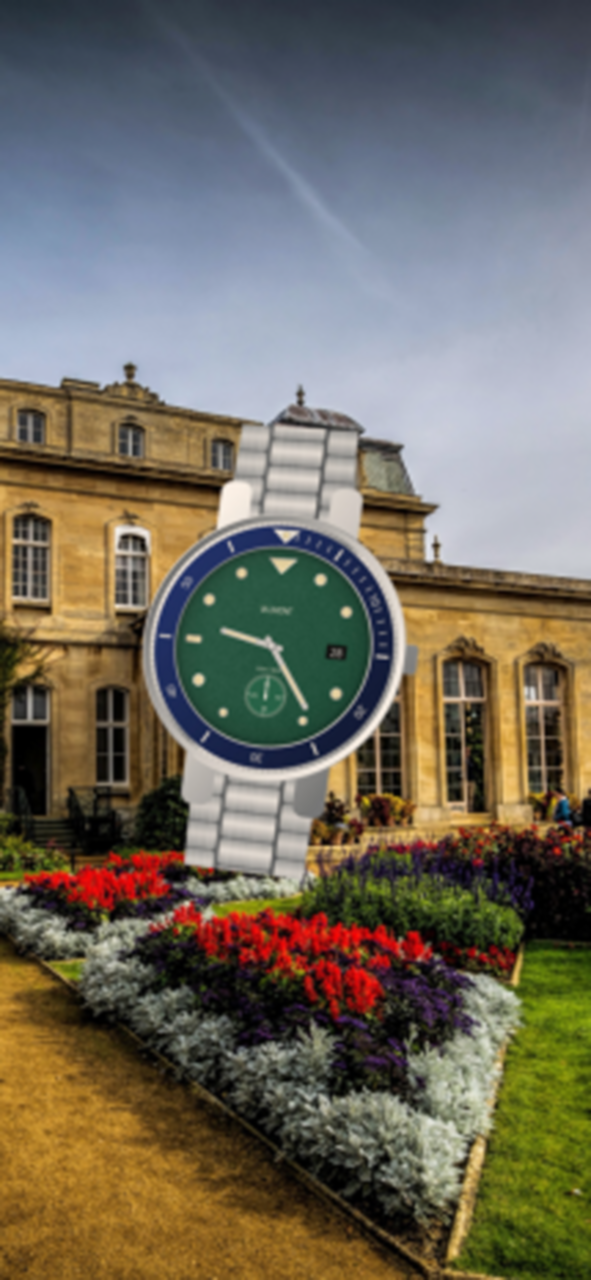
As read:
h=9 m=24
